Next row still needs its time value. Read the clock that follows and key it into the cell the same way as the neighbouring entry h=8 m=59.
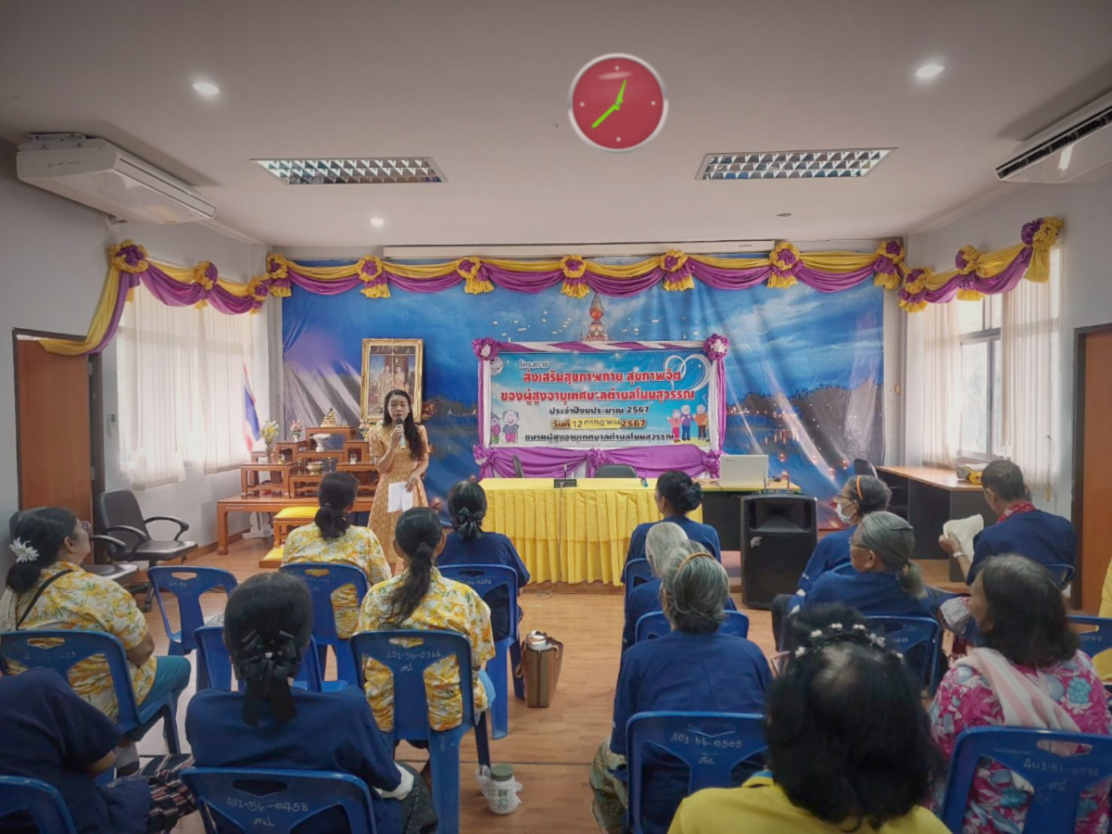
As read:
h=12 m=38
